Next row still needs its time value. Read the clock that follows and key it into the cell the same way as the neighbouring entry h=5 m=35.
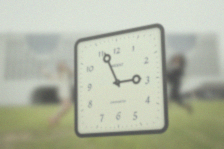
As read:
h=2 m=56
